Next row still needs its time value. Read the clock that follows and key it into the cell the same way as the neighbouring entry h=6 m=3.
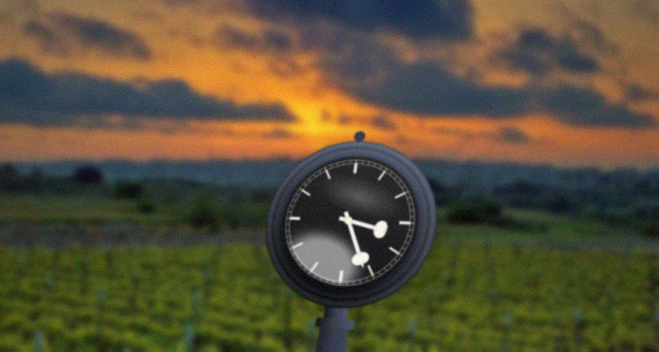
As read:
h=3 m=26
